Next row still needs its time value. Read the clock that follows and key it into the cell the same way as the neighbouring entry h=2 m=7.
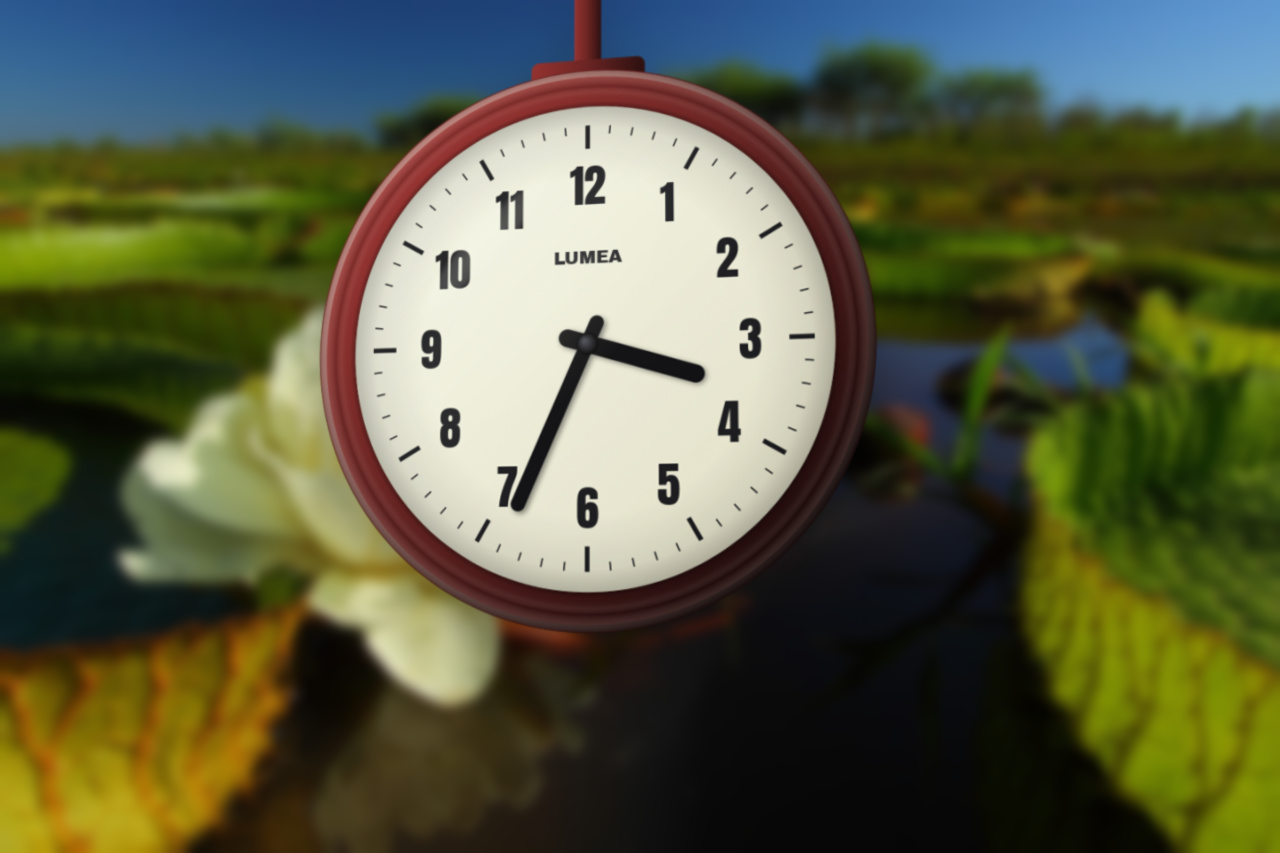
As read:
h=3 m=34
